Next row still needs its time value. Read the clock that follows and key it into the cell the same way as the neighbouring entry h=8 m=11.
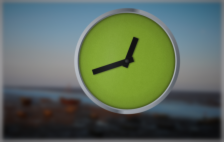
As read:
h=12 m=42
